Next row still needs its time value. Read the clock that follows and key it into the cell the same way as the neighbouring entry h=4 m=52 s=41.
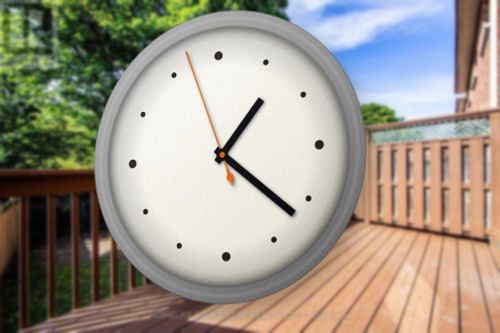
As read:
h=1 m=21 s=57
